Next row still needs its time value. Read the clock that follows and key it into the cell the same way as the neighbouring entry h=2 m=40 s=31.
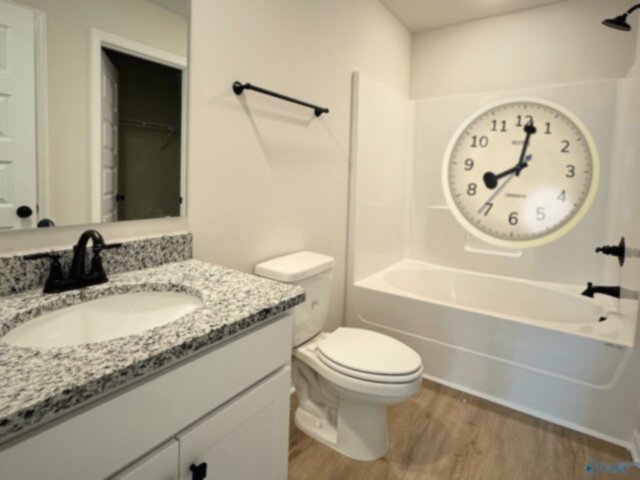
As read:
h=8 m=1 s=36
